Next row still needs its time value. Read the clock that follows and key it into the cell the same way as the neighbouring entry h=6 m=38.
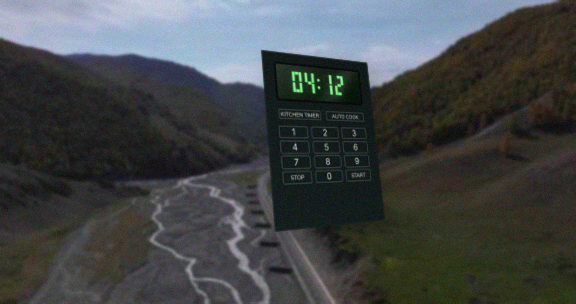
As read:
h=4 m=12
